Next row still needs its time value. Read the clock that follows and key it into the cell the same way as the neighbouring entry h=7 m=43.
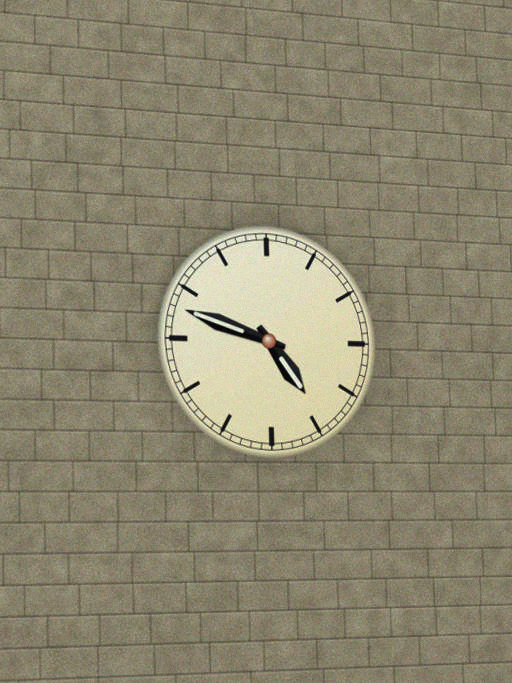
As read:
h=4 m=48
